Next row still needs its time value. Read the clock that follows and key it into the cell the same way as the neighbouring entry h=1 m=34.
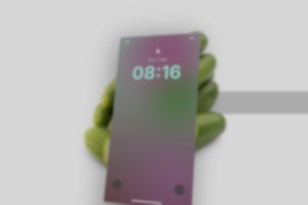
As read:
h=8 m=16
